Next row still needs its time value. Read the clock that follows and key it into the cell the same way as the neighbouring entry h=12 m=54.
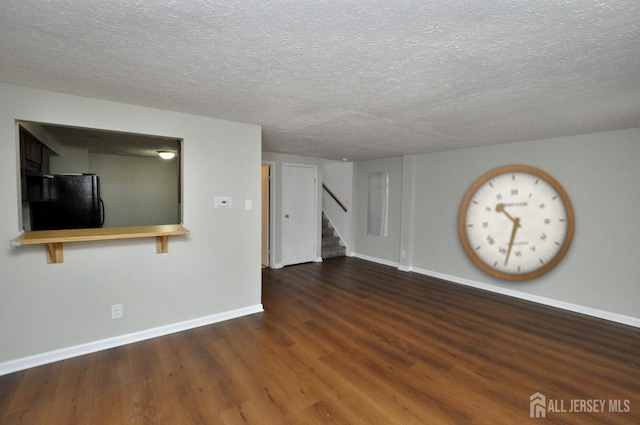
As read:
h=10 m=33
